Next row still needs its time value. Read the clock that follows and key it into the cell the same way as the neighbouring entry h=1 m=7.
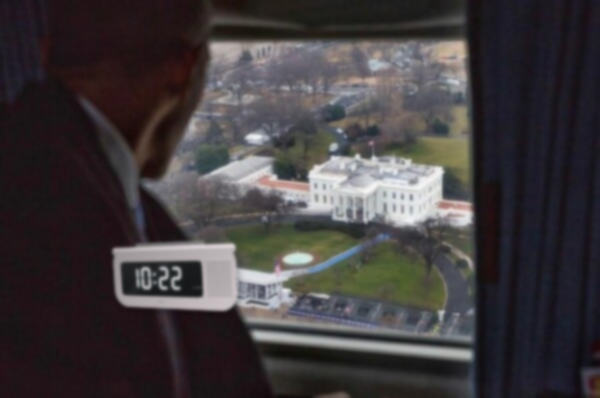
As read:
h=10 m=22
